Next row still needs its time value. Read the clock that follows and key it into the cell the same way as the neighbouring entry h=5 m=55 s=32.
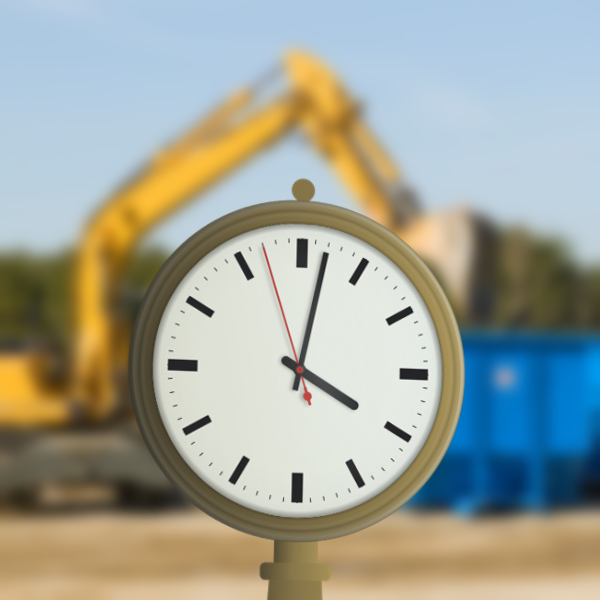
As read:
h=4 m=1 s=57
